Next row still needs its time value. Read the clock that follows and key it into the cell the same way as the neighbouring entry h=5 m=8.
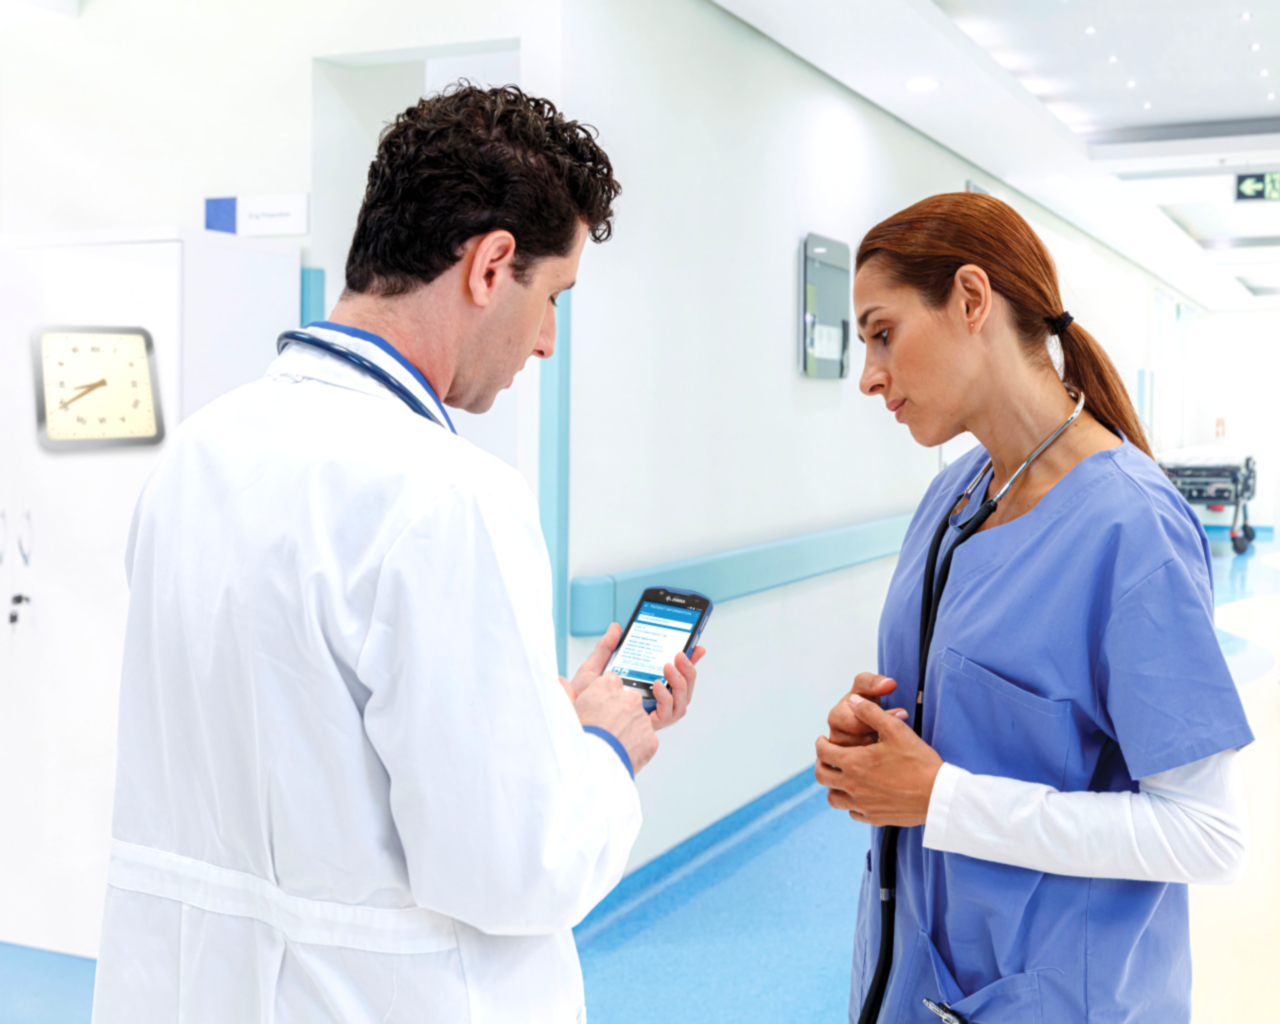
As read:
h=8 m=40
